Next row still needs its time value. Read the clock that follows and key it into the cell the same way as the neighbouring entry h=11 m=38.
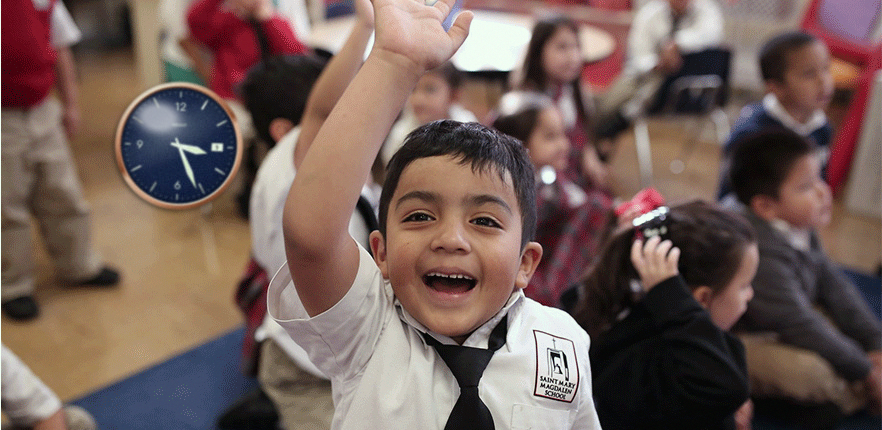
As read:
h=3 m=26
